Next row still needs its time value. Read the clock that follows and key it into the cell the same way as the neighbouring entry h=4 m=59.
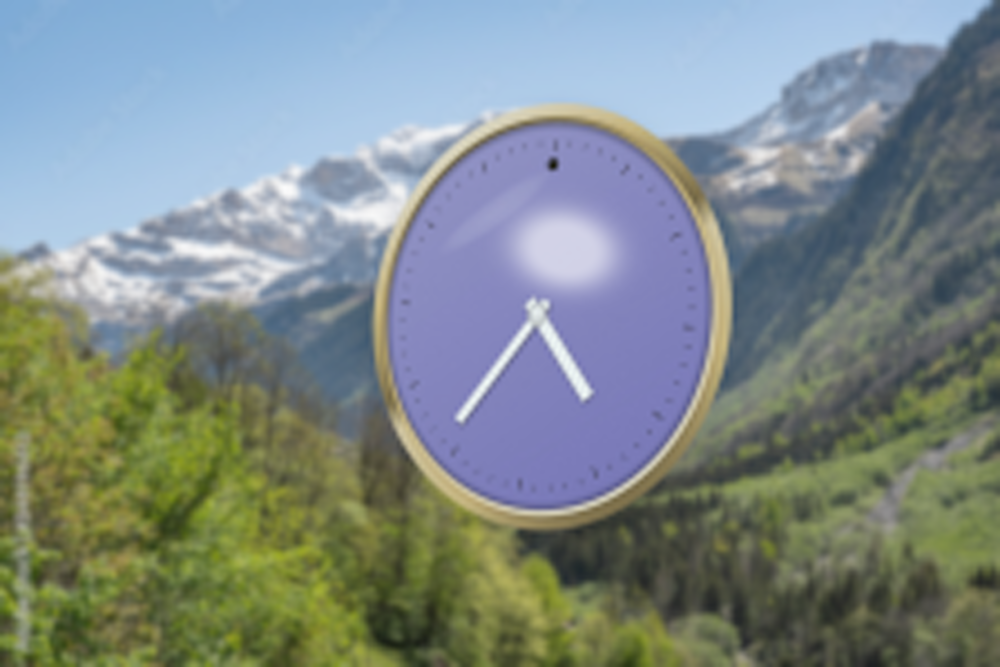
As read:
h=4 m=36
